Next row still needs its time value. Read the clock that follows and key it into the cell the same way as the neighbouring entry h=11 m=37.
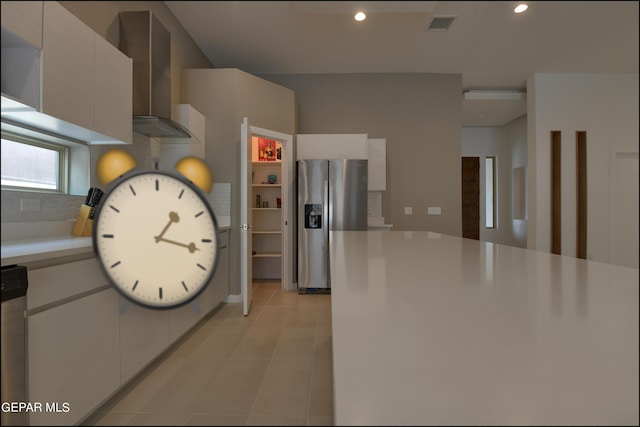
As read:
h=1 m=17
